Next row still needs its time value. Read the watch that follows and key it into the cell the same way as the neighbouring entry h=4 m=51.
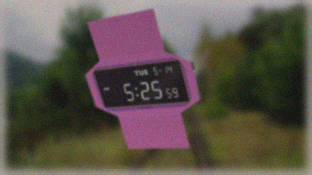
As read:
h=5 m=25
